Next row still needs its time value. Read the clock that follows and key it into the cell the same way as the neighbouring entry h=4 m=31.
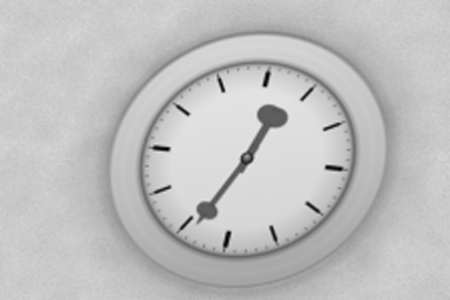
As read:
h=12 m=34
